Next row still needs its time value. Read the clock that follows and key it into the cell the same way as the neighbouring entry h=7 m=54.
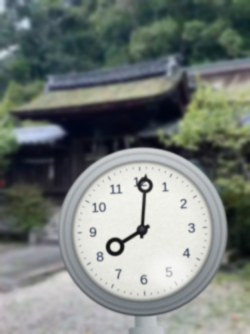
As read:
h=8 m=1
